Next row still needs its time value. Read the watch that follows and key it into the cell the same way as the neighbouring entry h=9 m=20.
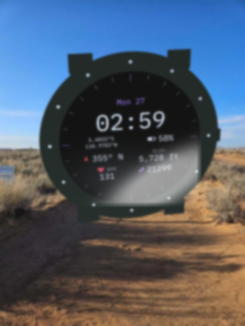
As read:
h=2 m=59
